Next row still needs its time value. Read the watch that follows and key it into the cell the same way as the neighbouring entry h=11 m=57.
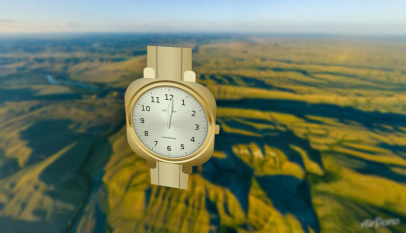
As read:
h=12 m=1
